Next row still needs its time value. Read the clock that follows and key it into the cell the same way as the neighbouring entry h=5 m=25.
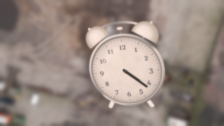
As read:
h=4 m=22
